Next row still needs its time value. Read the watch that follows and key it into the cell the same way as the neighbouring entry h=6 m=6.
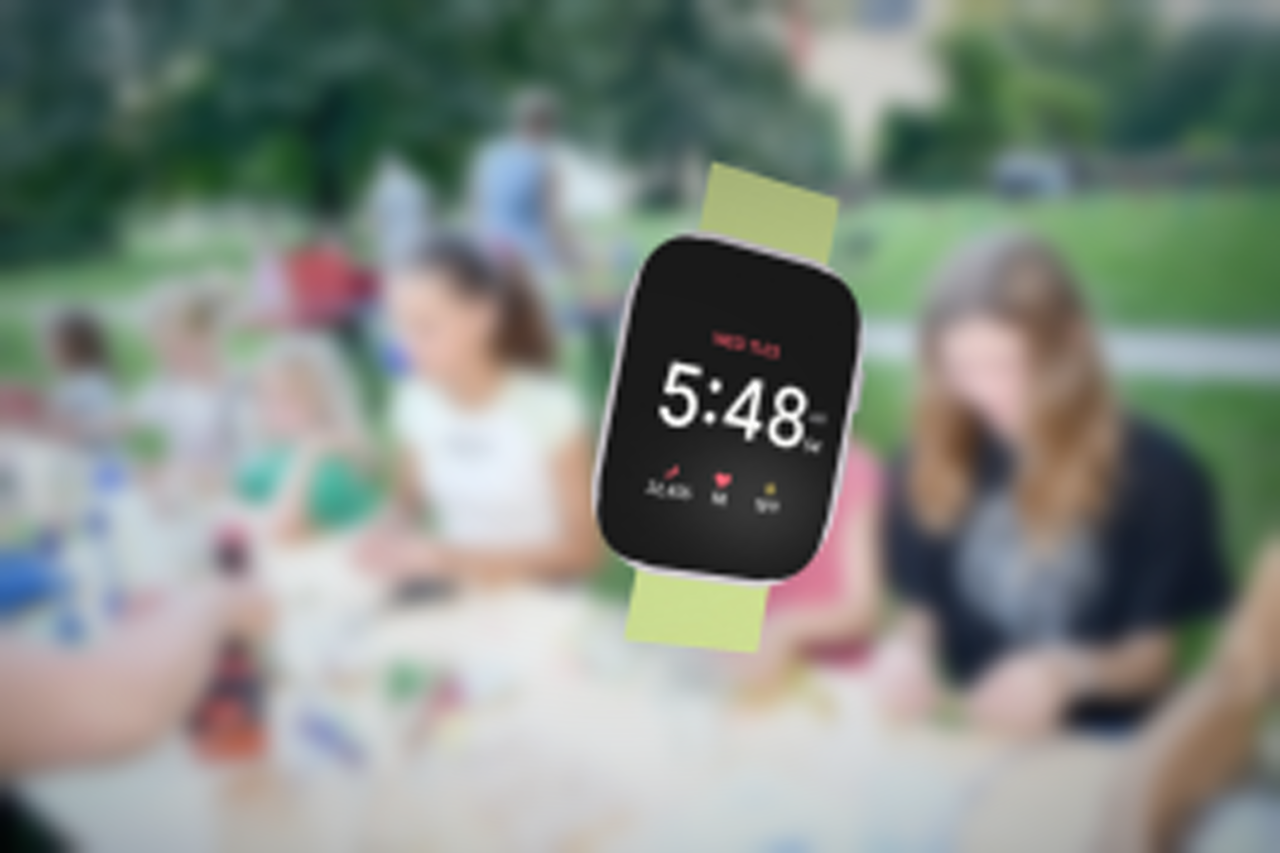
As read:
h=5 m=48
